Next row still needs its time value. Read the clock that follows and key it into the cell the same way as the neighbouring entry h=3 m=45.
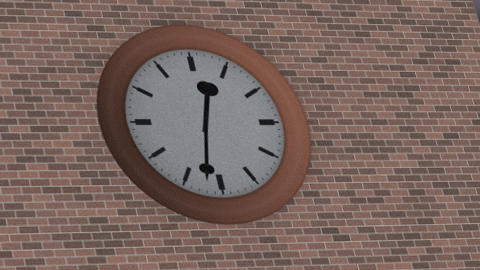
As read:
h=12 m=32
